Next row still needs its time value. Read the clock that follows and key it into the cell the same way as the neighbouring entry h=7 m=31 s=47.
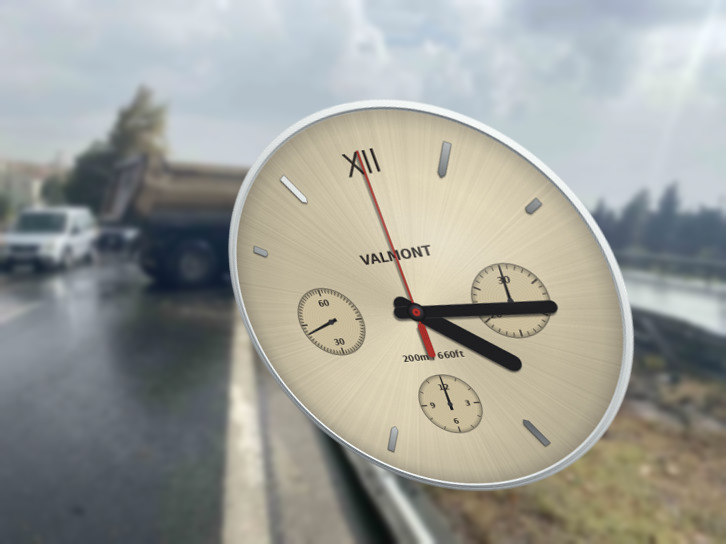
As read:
h=4 m=15 s=42
